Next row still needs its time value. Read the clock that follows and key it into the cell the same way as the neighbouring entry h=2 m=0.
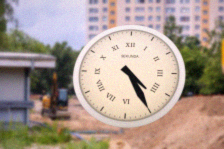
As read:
h=4 m=25
